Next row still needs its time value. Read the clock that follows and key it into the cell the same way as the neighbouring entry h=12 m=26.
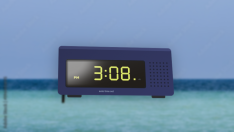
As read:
h=3 m=8
